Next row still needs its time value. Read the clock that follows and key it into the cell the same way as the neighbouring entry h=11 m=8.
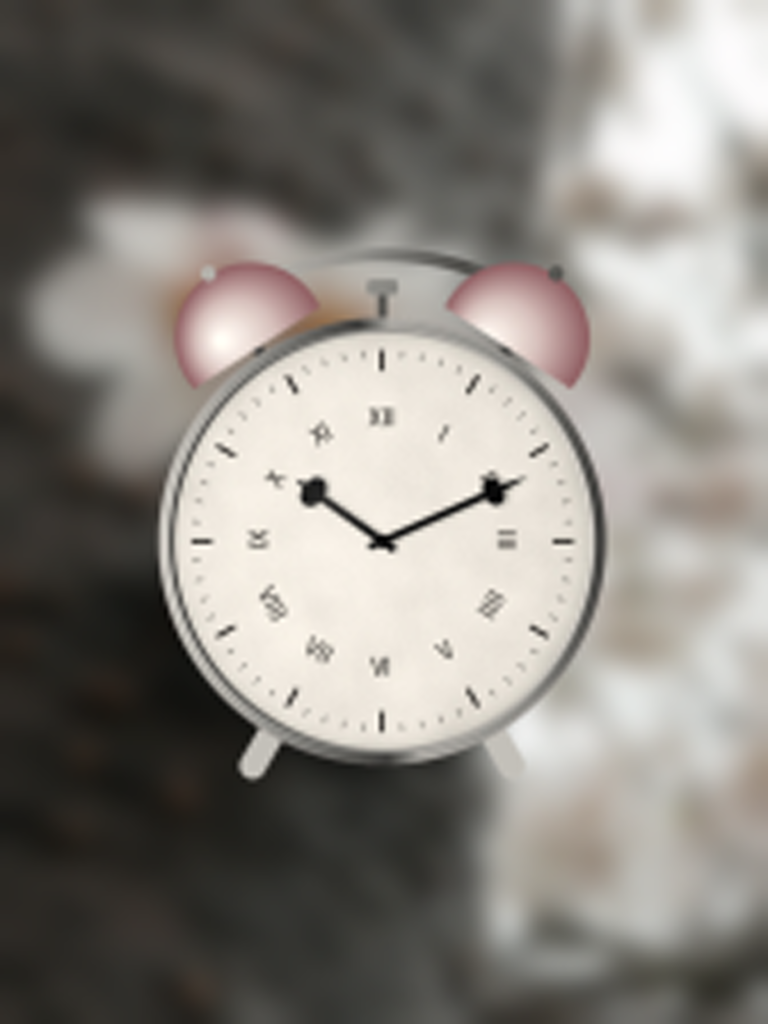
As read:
h=10 m=11
